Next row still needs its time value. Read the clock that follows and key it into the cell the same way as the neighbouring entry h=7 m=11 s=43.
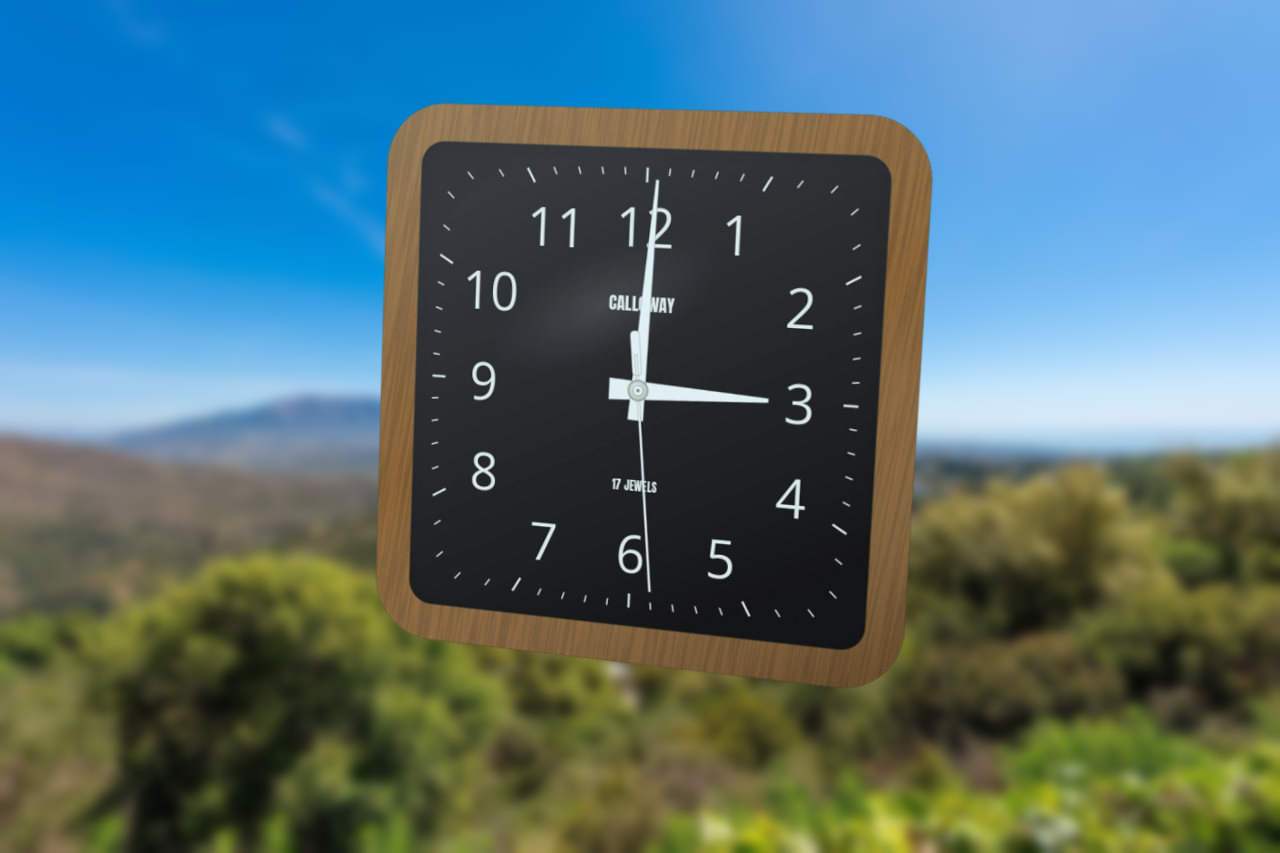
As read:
h=3 m=0 s=29
